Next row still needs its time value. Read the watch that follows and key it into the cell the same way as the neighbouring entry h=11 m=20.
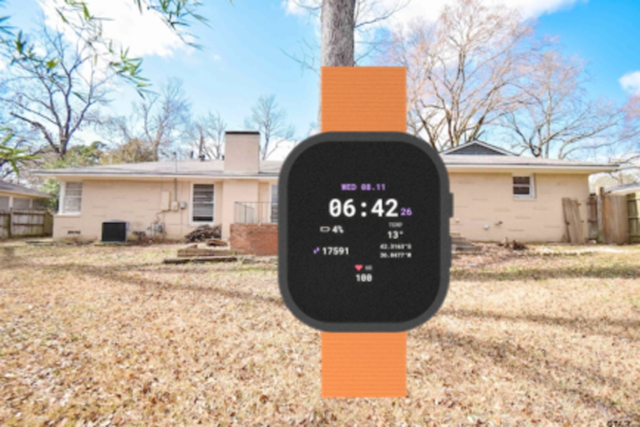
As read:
h=6 m=42
